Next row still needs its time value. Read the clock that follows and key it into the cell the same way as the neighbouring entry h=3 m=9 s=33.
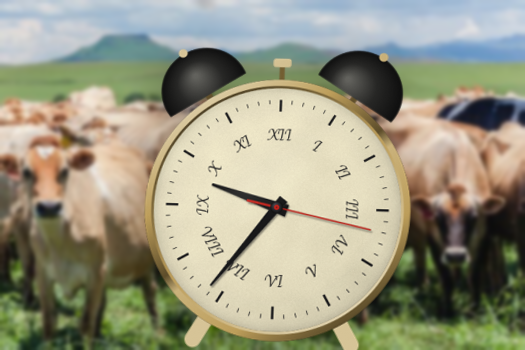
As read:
h=9 m=36 s=17
